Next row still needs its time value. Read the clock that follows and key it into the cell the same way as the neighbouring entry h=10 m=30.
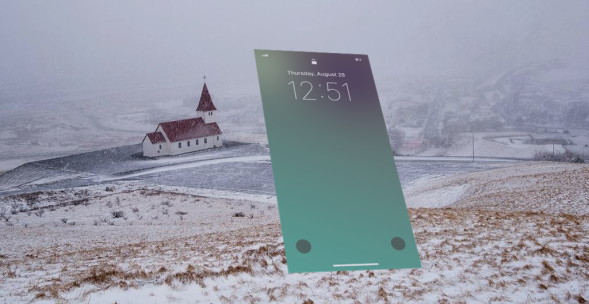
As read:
h=12 m=51
